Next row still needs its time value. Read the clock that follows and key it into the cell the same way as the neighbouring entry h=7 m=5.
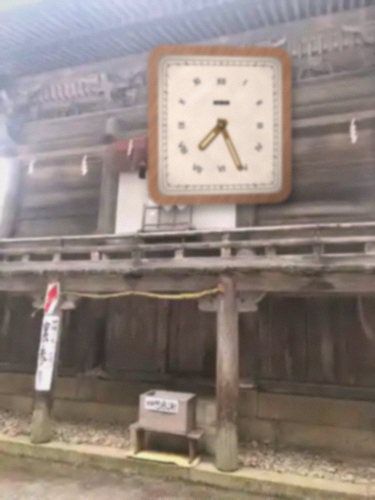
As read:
h=7 m=26
